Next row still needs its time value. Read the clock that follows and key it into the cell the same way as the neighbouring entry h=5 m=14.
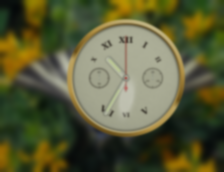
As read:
h=10 m=35
